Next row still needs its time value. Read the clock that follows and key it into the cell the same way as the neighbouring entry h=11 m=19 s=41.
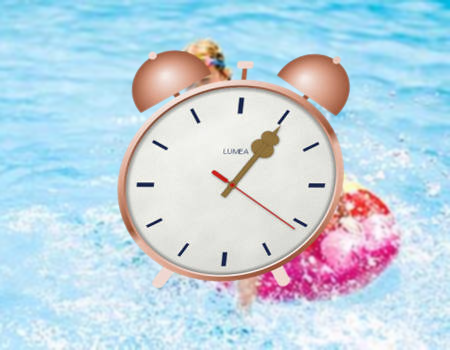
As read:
h=1 m=5 s=21
